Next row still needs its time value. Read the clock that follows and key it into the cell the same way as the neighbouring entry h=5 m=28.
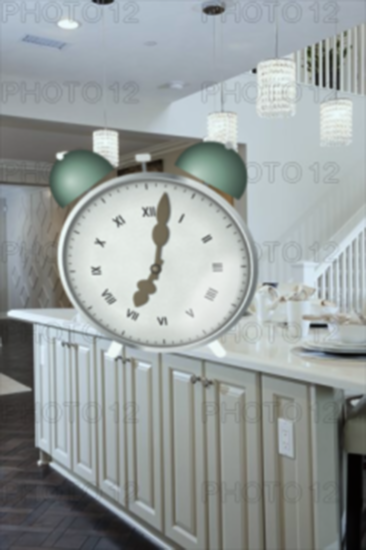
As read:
h=7 m=2
